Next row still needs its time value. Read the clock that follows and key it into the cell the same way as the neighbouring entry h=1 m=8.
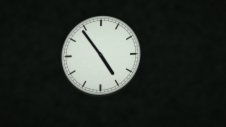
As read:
h=4 m=54
